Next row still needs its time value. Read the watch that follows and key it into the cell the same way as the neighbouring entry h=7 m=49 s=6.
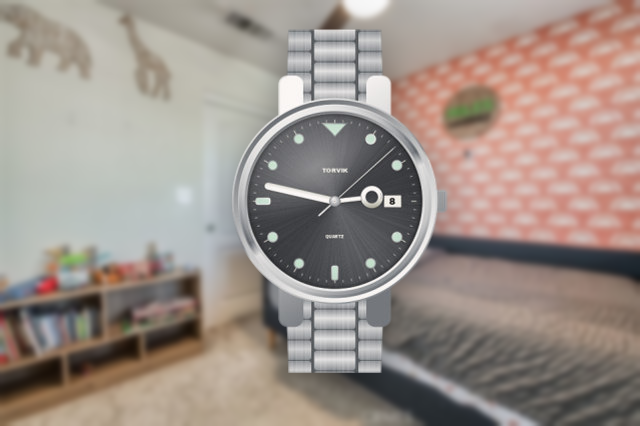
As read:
h=2 m=47 s=8
